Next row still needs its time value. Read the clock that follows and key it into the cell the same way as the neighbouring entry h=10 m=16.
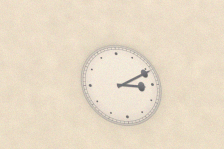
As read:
h=3 m=11
